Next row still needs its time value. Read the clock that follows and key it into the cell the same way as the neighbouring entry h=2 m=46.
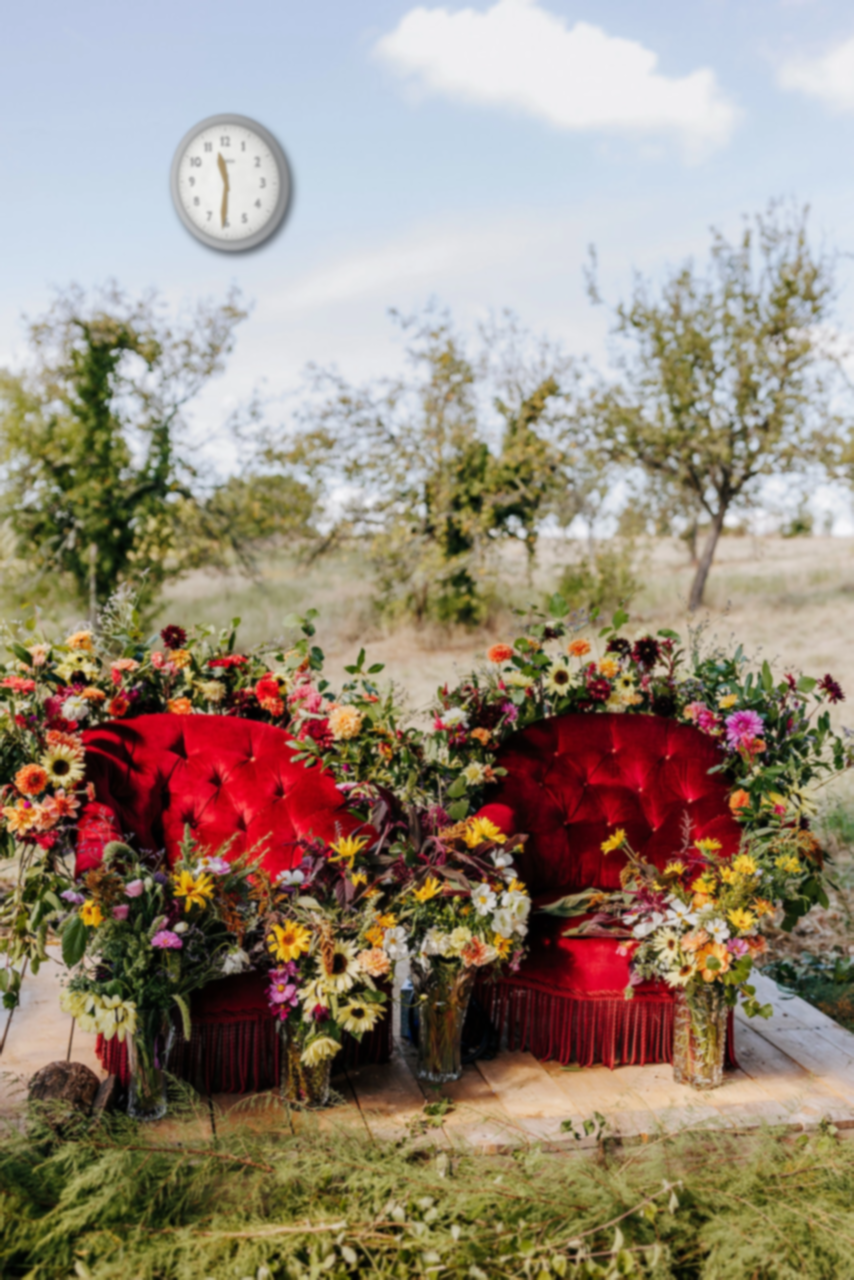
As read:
h=11 m=31
